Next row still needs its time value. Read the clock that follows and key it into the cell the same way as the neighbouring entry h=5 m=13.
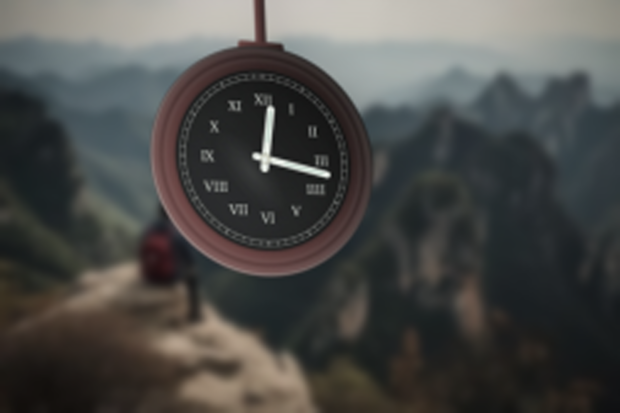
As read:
h=12 m=17
